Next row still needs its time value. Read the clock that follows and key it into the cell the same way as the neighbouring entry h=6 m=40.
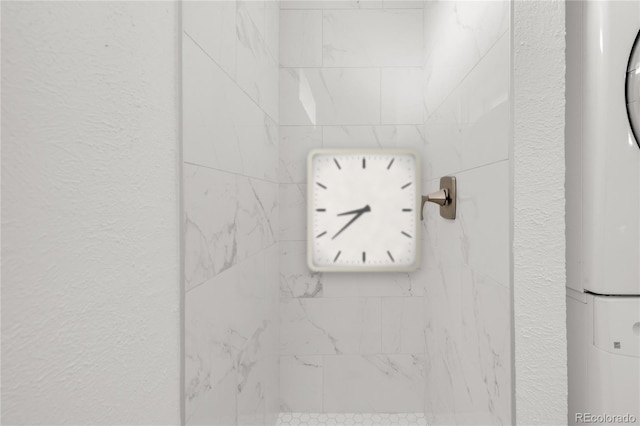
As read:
h=8 m=38
